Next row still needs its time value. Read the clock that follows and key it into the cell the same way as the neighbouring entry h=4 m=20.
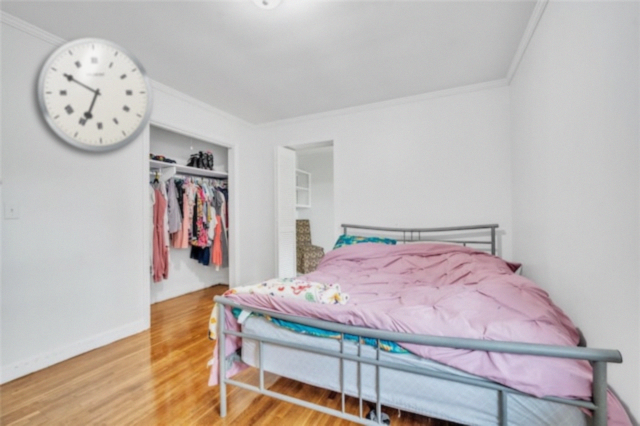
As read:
h=6 m=50
